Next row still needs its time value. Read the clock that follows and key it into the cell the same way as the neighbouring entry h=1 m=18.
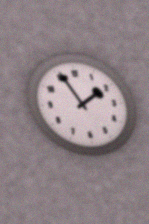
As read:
h=1 m=56
